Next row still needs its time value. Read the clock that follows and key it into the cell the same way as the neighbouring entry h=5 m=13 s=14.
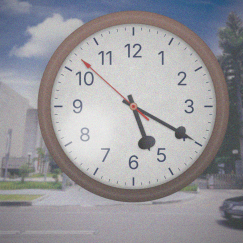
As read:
h=5 m=19 s=52
